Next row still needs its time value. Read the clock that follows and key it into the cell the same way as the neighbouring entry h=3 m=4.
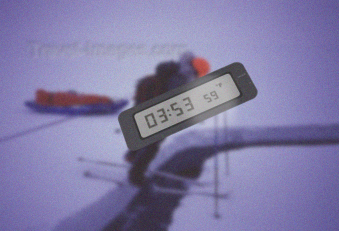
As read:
h=3 m=53
